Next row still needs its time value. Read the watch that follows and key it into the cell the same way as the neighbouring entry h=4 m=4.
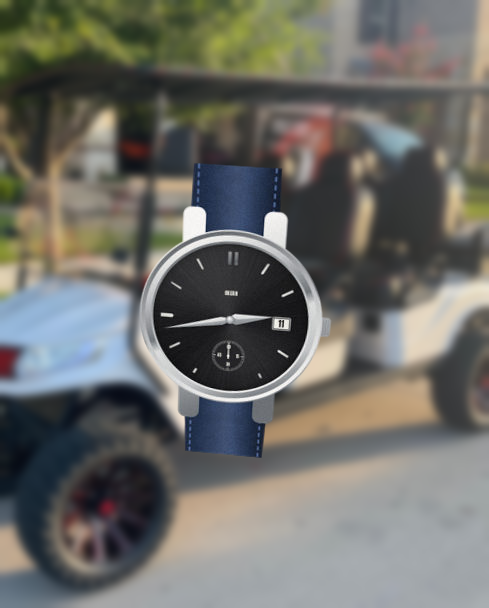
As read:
h=2 m=43
